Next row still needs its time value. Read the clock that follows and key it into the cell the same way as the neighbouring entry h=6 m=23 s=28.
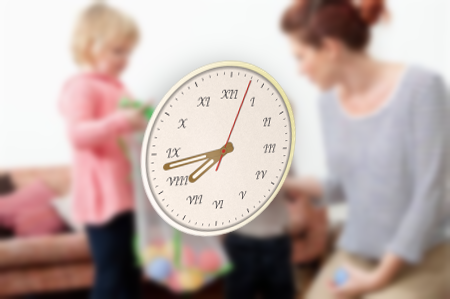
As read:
h=7 m=43 s=3
